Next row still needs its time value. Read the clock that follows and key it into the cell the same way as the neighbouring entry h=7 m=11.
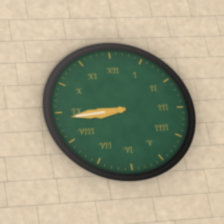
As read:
h=8 m=44
